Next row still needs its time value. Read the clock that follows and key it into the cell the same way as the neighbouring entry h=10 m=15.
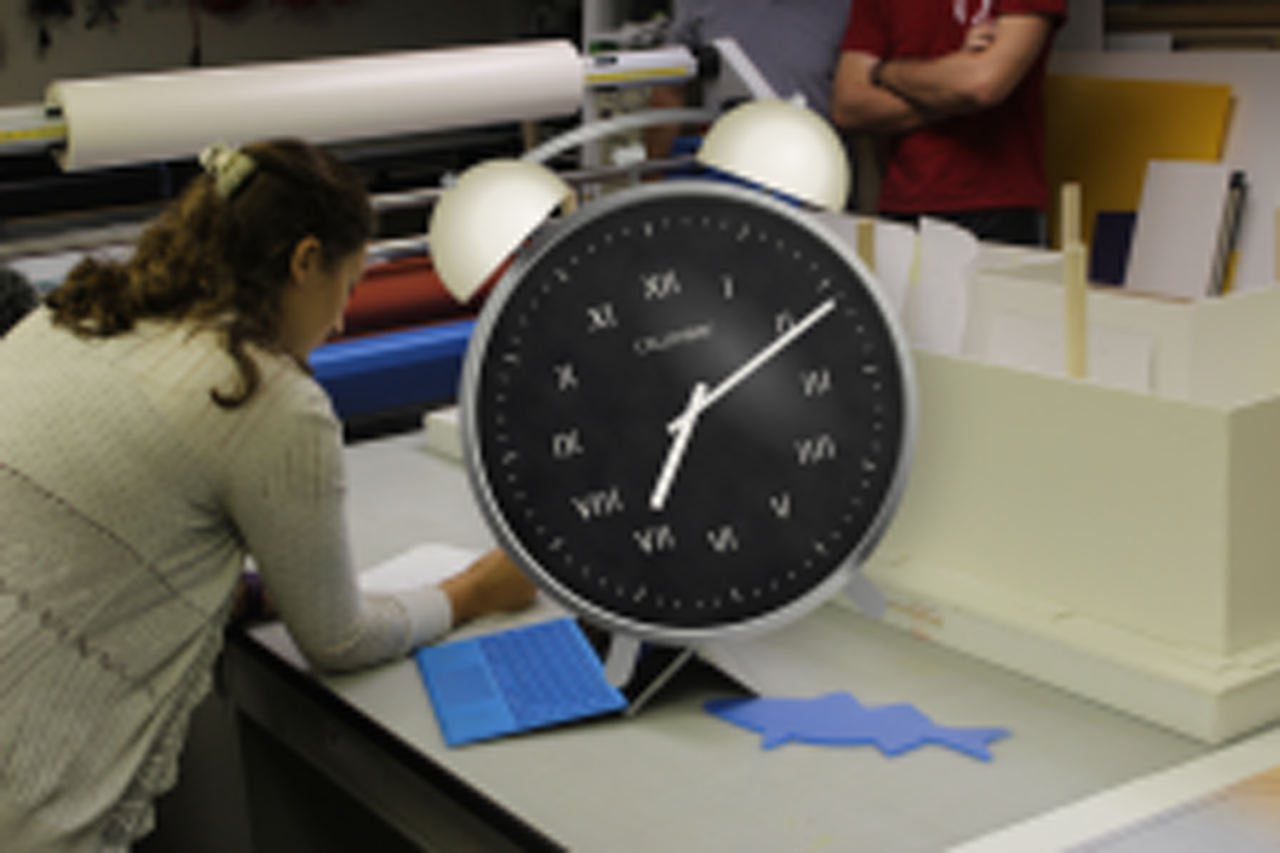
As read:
h=7 m=11
